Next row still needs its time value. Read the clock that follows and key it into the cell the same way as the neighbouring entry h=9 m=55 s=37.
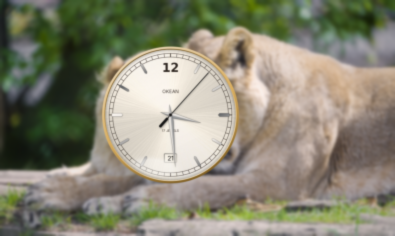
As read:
h=3 m=29 s=7
